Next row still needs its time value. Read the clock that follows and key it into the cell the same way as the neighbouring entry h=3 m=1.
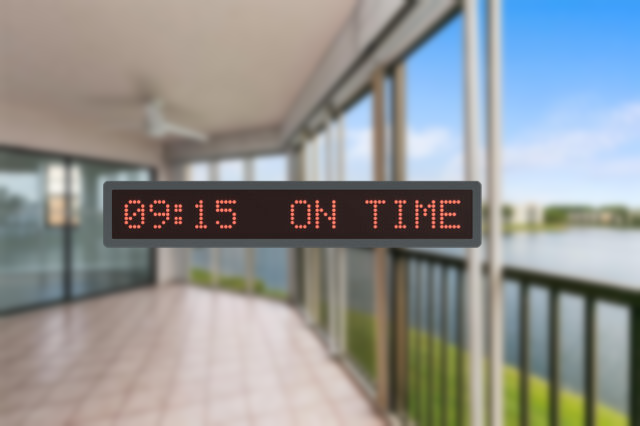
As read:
h=9 m=15
